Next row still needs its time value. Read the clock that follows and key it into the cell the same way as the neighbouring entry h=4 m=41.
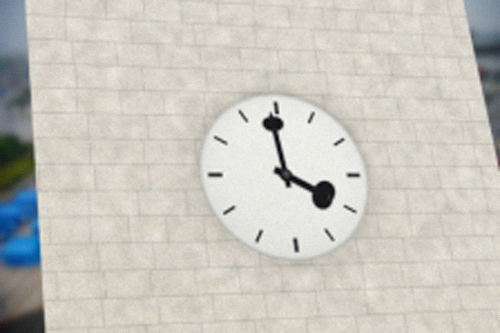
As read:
h=3 m=59
